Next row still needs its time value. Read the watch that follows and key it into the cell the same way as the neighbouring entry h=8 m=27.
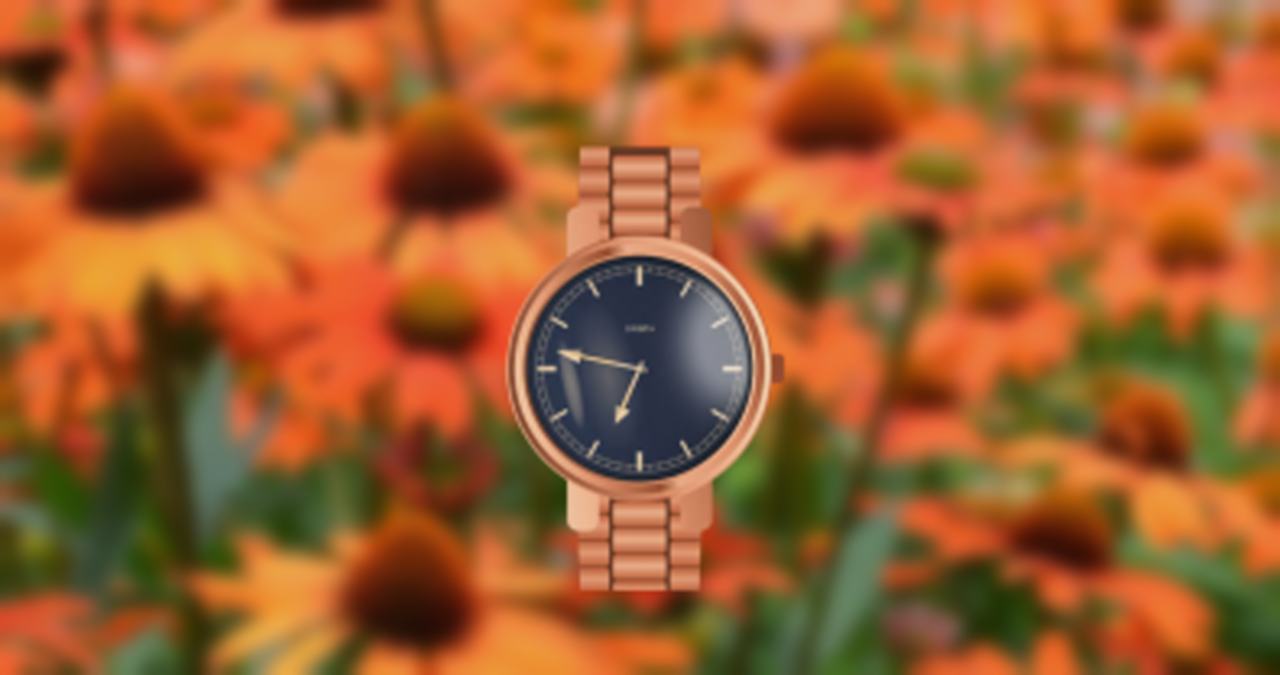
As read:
h=6 m=47
